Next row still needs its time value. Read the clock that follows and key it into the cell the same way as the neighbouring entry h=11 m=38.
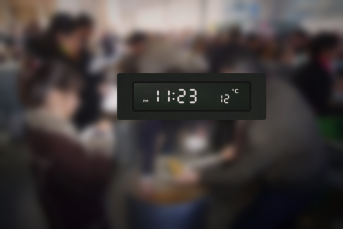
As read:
h=11 m=23
